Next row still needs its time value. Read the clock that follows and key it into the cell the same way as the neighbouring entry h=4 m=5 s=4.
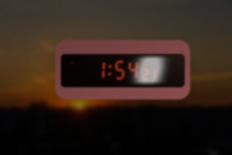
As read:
h=1 m=54 s=21
